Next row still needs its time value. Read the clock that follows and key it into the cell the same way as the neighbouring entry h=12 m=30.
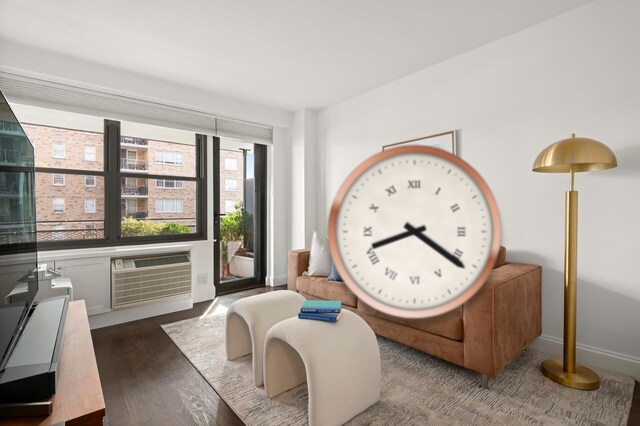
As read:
h=8 m=21
